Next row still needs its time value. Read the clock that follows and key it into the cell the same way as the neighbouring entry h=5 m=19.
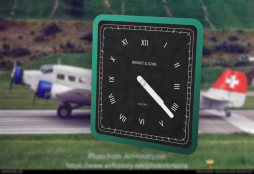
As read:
h=4 m=22
